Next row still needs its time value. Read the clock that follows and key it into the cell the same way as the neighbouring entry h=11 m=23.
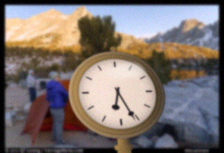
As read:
h=6 m=26
